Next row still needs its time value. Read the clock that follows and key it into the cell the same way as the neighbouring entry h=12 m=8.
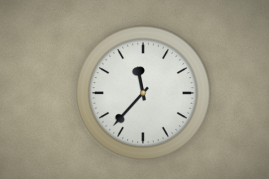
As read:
h=11 m=37
